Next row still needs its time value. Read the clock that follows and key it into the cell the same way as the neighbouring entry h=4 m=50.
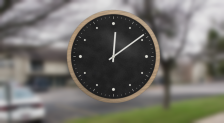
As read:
h=12 m=9
